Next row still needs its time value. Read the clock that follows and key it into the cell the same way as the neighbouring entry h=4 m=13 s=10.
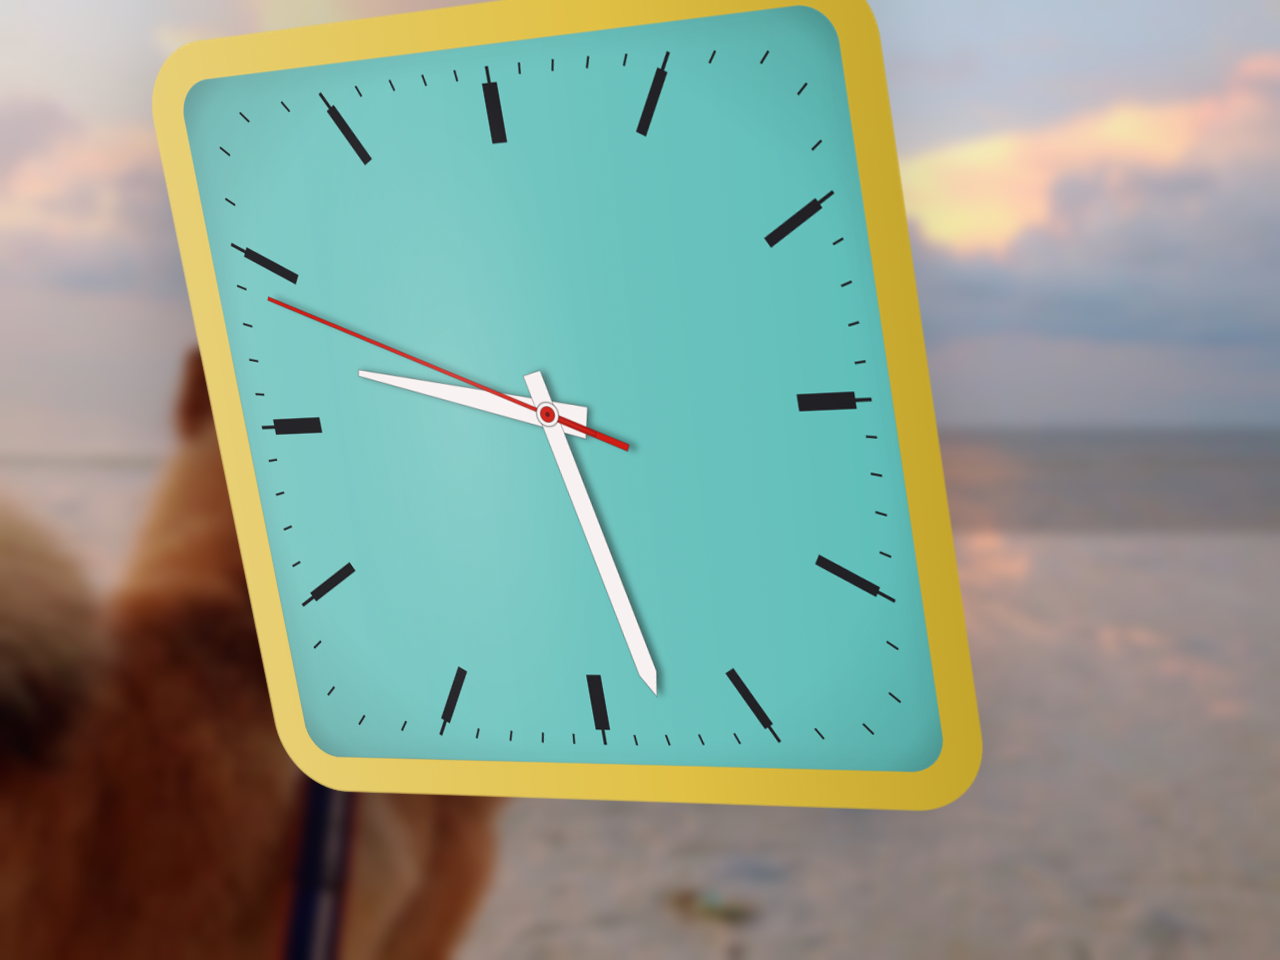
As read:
h=9 m=27 s=49
